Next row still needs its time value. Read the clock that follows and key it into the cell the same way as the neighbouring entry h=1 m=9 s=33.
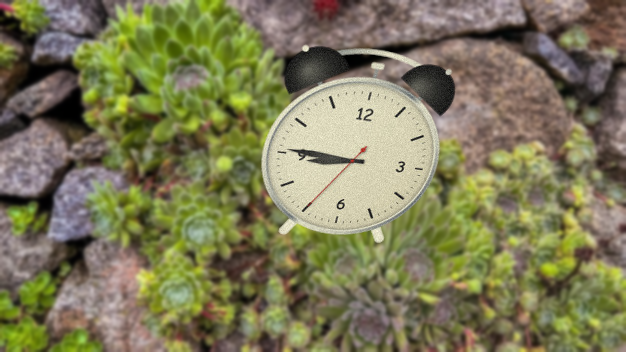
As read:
h=8 m=45 s=35
